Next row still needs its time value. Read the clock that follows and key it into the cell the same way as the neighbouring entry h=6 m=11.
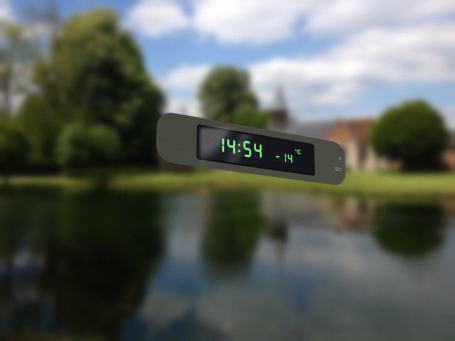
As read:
h=14 m=54
